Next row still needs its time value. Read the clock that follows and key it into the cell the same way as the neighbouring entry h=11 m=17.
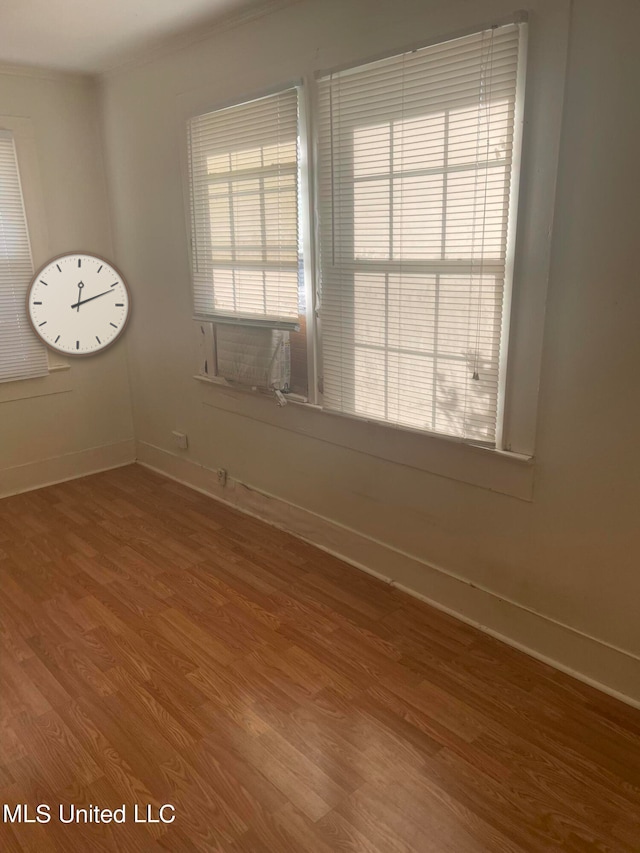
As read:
h=12 m=11
